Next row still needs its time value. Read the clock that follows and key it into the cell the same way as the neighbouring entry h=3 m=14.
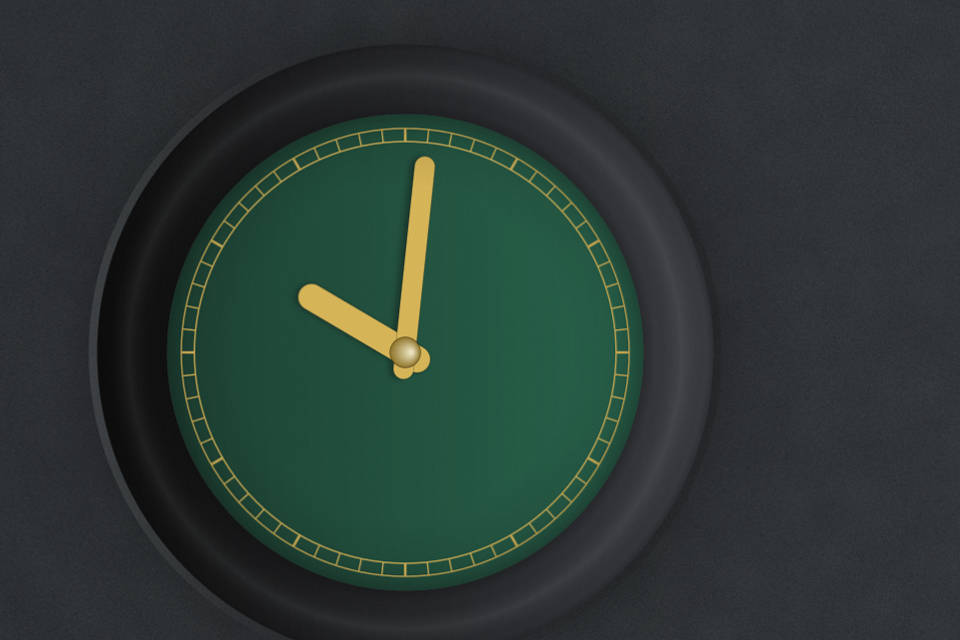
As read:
h=10 m=1
